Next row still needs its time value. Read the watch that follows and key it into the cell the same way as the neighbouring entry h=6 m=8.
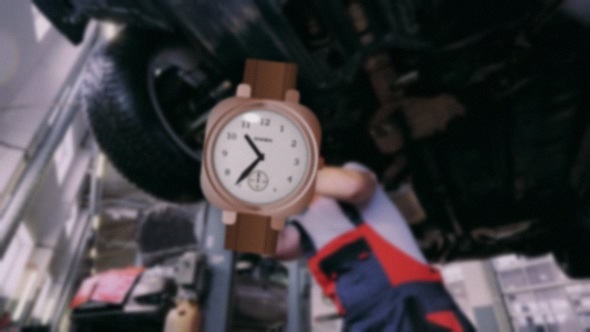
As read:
h=10 m=36
